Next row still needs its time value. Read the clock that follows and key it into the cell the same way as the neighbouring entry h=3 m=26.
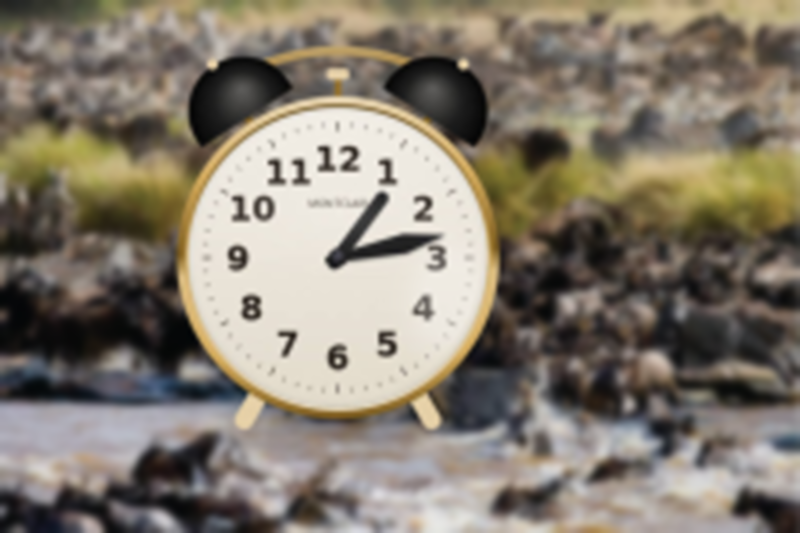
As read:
h=1 m=13
